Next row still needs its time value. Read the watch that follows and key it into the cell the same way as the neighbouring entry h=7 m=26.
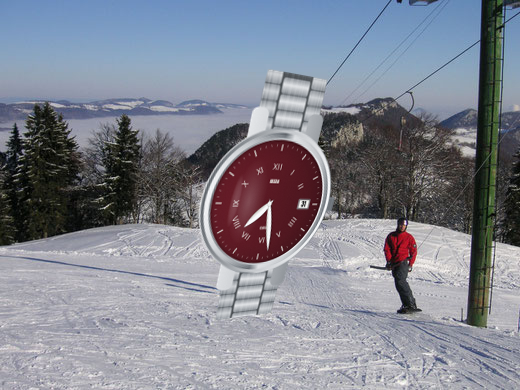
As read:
h=7 m=28
